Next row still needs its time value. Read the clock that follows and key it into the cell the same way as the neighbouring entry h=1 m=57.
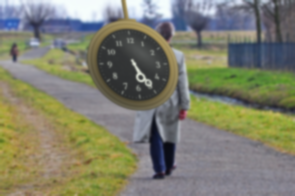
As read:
h=5 m=25
